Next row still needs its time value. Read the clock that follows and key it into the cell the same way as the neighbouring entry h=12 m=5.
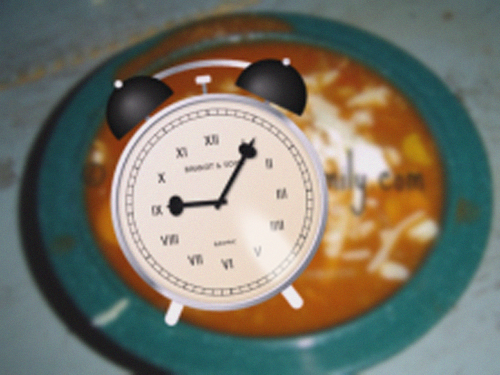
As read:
h=9 m=6
